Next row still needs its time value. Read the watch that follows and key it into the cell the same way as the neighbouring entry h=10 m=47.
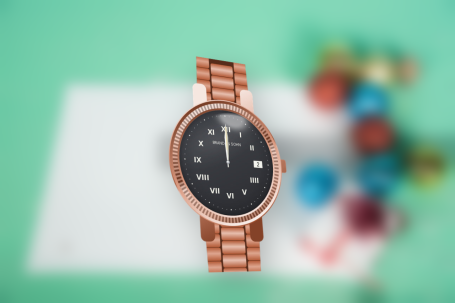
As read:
h=12 m=0
